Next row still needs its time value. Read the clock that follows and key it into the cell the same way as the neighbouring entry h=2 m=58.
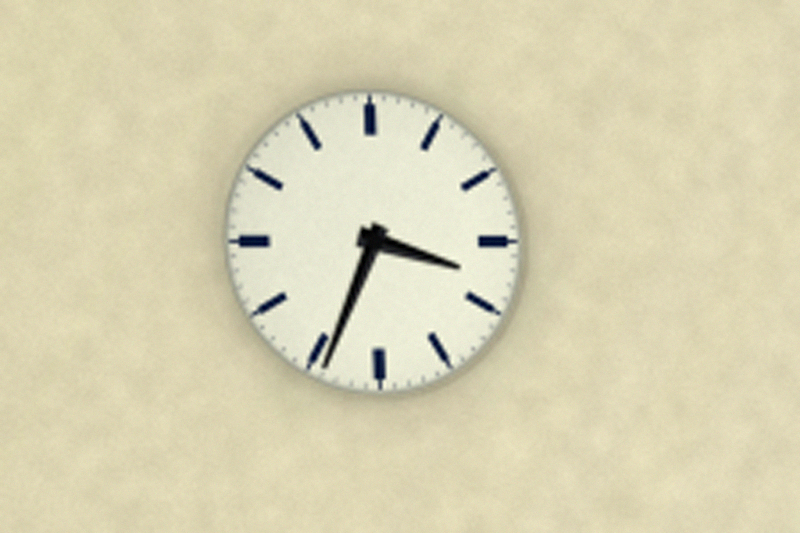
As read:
h=3 m=34
